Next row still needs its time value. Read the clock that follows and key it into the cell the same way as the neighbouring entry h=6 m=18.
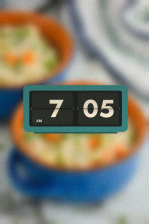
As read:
h=7 m=5
